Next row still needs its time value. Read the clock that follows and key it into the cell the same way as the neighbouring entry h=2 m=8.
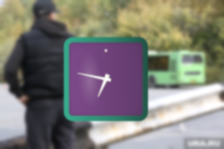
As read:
h=6 m=47
